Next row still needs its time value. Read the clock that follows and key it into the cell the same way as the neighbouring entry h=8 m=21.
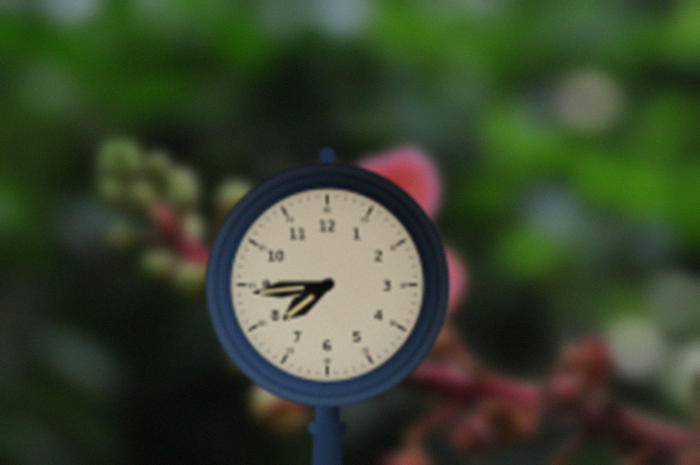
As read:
h=7 m=44
